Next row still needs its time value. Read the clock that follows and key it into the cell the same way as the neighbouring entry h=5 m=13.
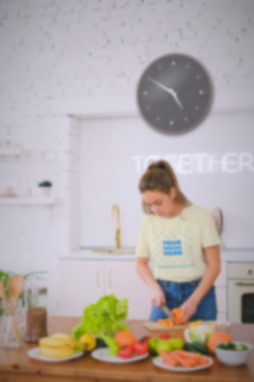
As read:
h=4 m=50
